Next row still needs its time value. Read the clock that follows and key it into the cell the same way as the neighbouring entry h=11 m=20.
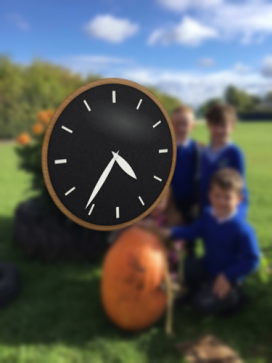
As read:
h=4 m=36
